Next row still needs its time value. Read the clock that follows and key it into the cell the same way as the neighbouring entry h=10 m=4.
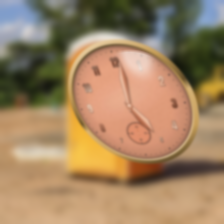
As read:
h=5 m=1
